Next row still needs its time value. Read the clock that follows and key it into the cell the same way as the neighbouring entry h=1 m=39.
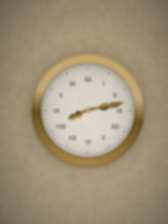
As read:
h=8 m=13
